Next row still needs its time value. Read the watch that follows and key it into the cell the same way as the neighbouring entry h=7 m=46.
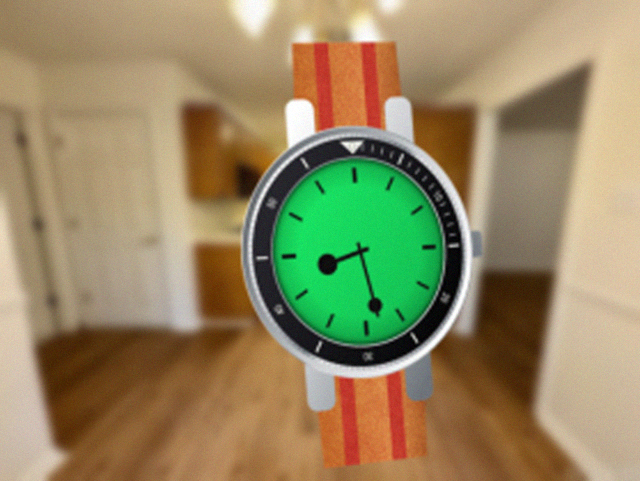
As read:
h=8 m=28
